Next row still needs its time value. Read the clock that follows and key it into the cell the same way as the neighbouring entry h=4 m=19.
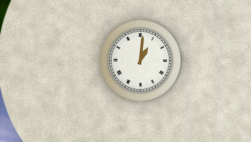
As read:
h=1 m=1
